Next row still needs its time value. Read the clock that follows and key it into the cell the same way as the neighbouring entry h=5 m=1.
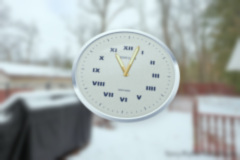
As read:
h=11 m=3
